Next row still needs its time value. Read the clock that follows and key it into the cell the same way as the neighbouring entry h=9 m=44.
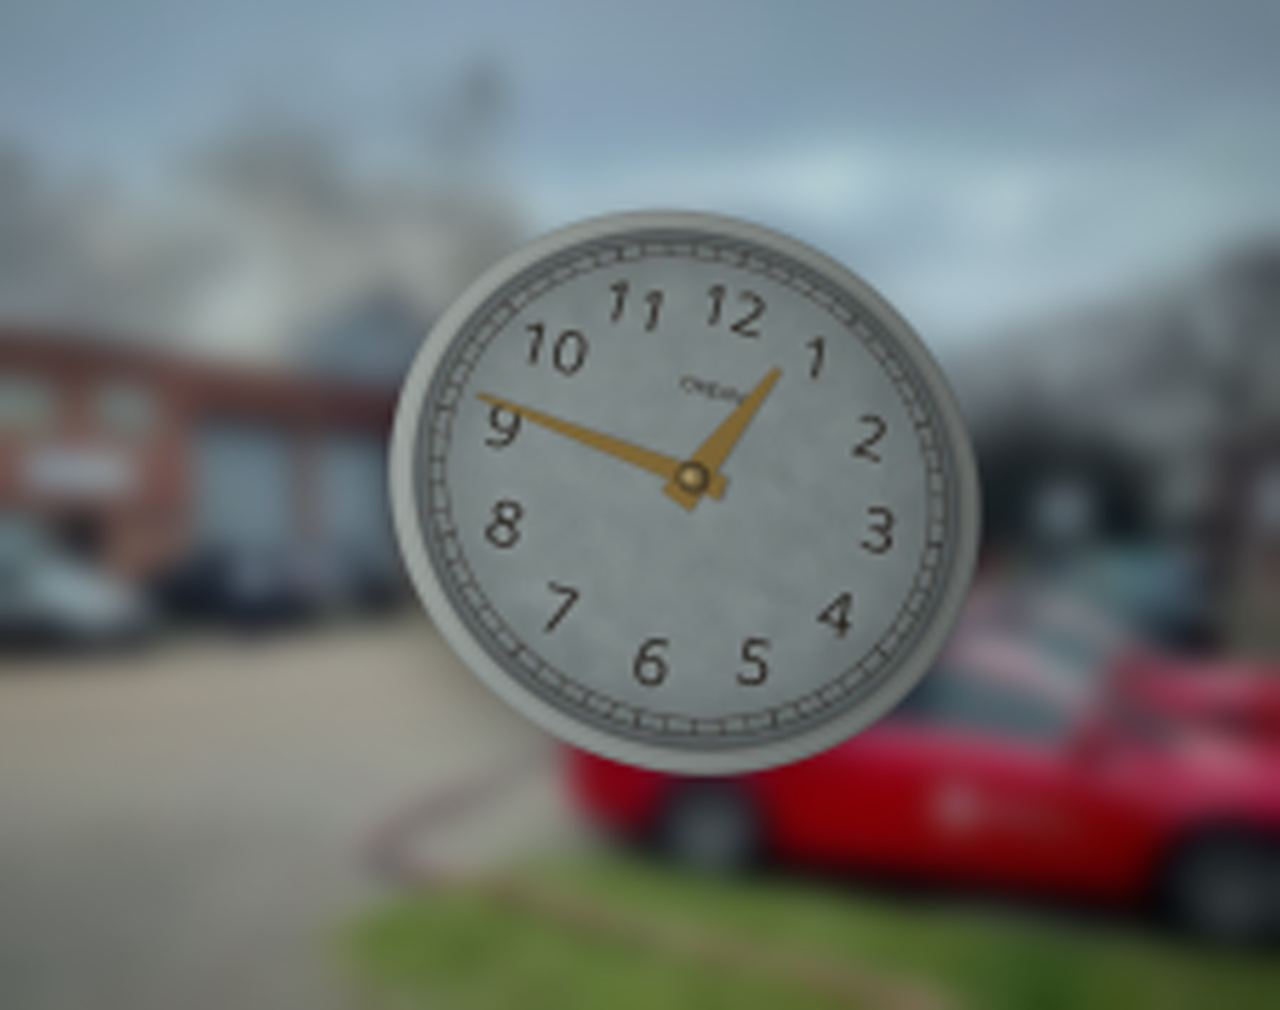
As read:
h=12 m=46
